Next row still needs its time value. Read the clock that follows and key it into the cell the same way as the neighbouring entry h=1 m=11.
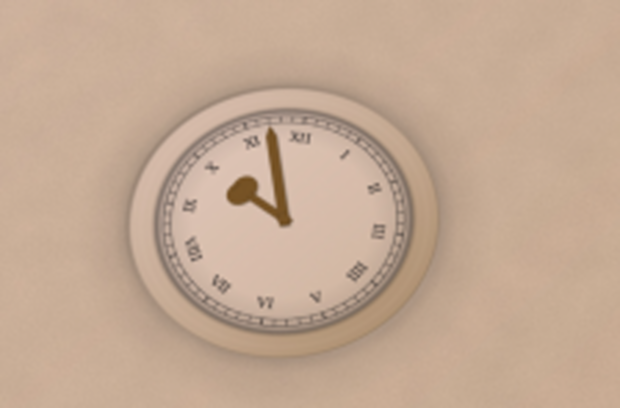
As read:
h=9 m=57
